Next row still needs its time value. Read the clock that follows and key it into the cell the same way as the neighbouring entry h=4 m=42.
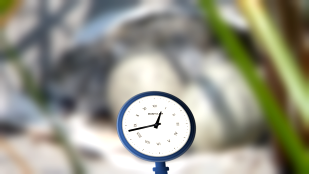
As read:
h=12 m=43
